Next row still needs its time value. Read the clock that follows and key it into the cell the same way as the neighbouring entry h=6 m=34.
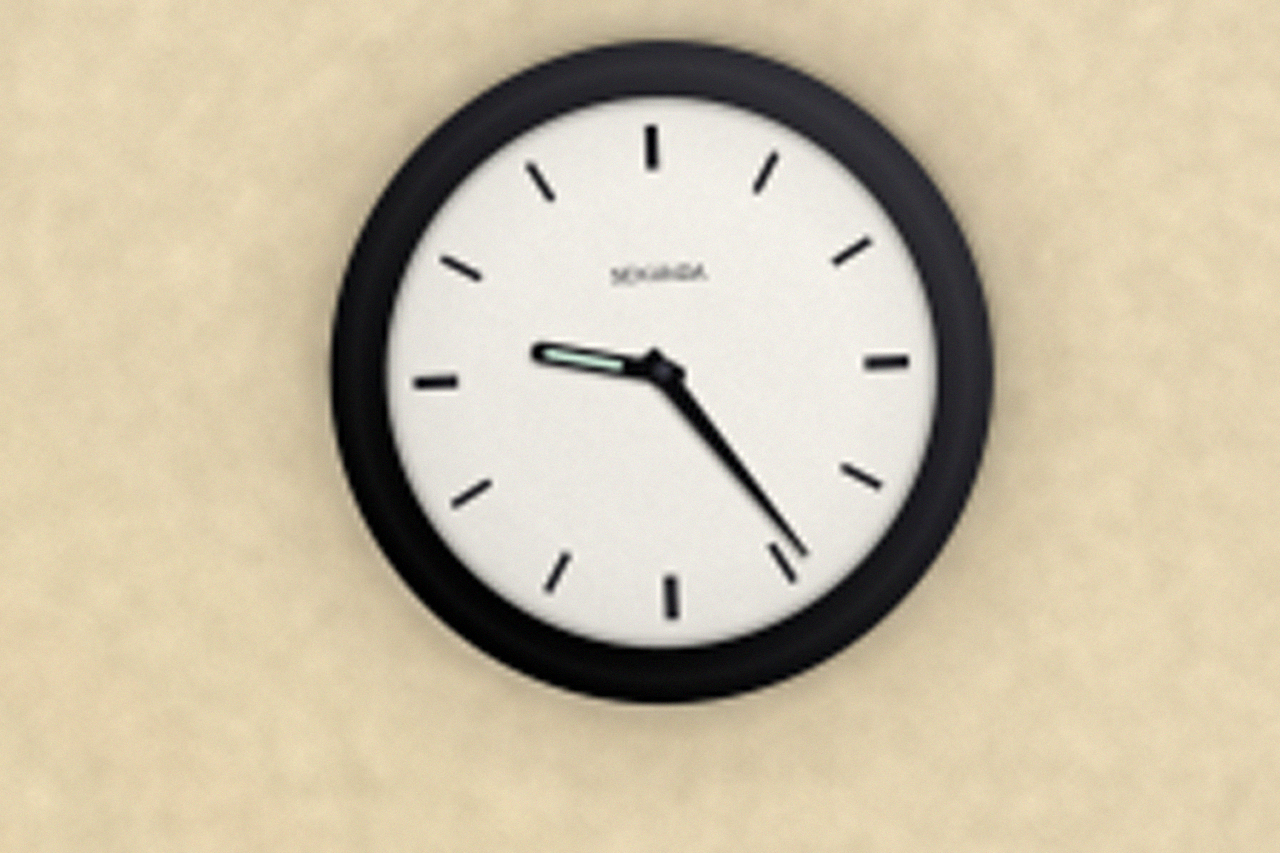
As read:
h=9 m=24
